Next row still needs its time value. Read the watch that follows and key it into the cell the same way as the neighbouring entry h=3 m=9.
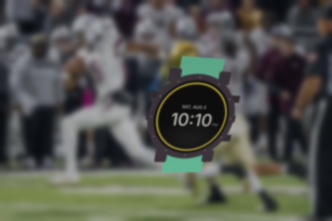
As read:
h=10 m=10
